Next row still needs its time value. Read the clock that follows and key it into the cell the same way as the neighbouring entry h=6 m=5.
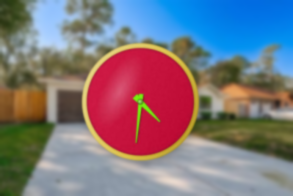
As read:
h=4 m=31
